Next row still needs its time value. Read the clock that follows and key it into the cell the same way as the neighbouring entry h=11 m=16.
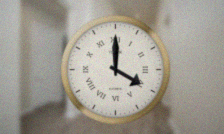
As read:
h=4 m=0
